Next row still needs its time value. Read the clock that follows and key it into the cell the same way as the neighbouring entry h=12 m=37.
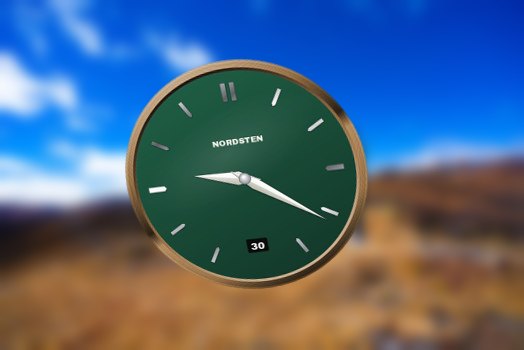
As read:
h=9 m=21
